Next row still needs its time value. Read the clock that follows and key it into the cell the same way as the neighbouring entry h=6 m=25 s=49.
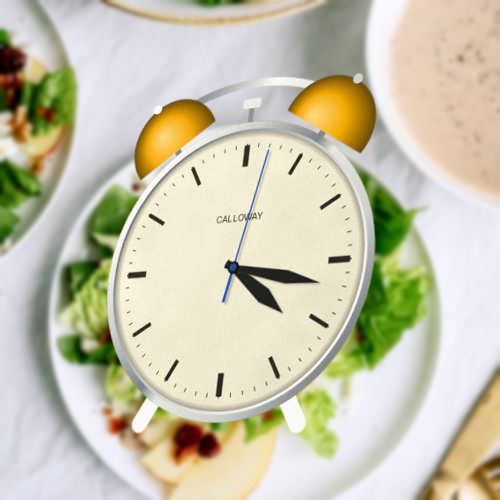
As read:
h=4 m=17 s=2
